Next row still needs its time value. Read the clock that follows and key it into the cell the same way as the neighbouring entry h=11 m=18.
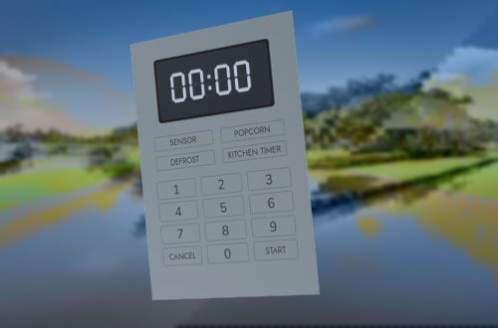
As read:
h=0 m=0
